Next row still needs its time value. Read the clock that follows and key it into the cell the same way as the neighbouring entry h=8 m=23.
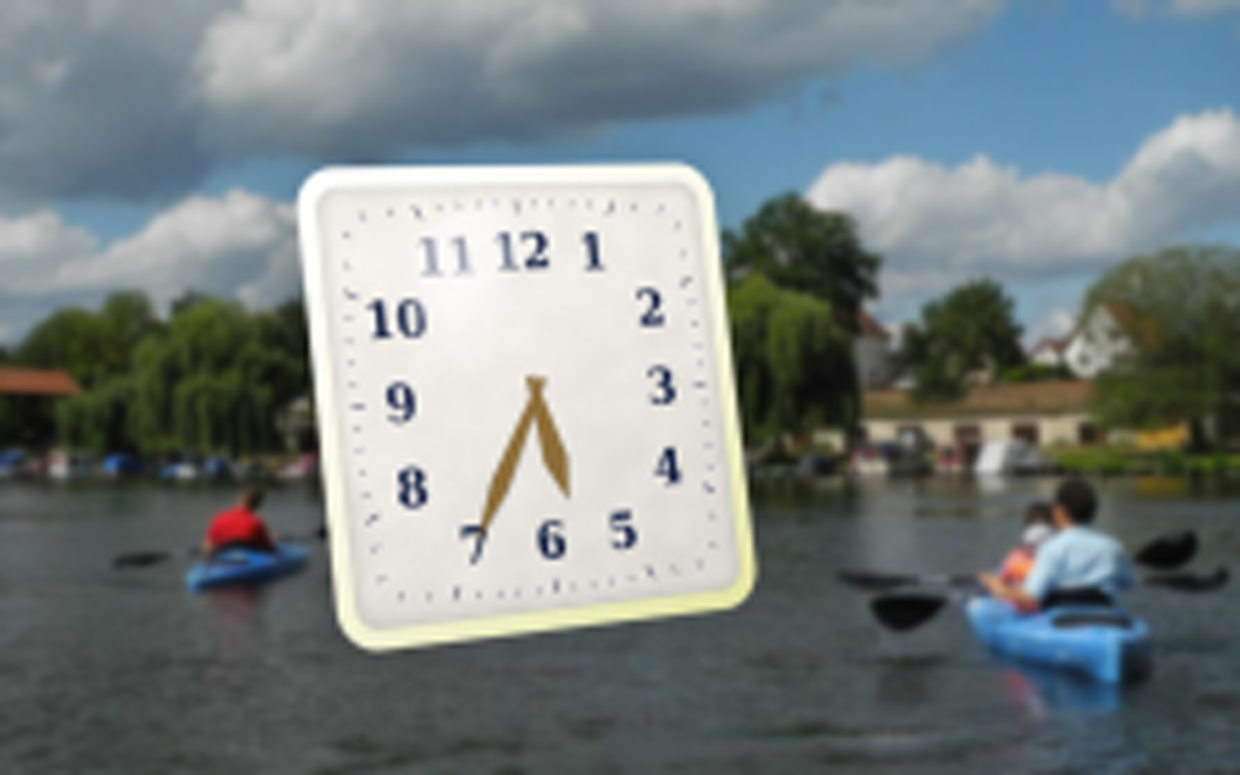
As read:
h=5 m=35
